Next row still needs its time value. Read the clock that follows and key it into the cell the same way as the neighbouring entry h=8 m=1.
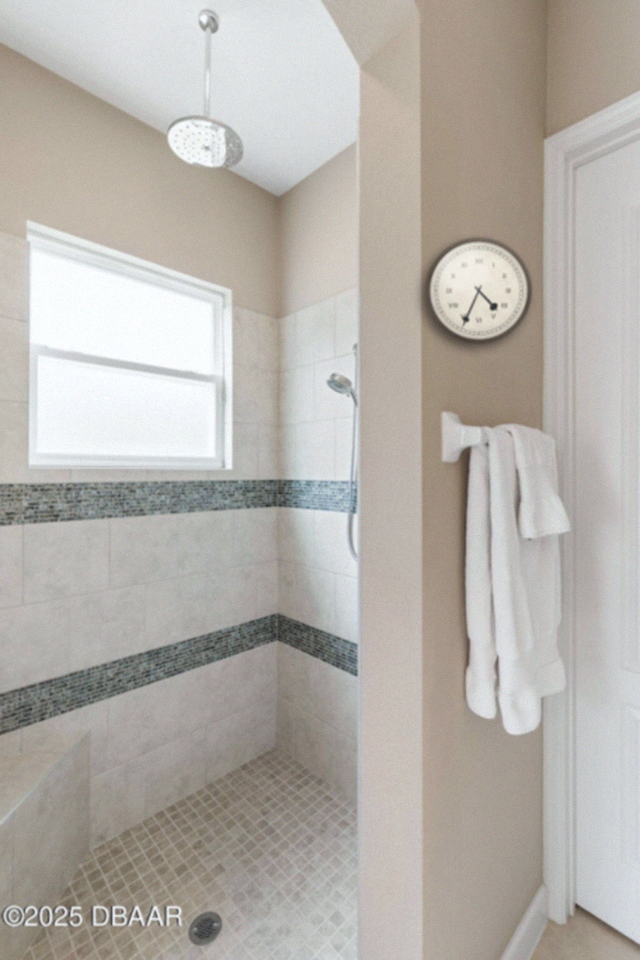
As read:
h=4 m=34
